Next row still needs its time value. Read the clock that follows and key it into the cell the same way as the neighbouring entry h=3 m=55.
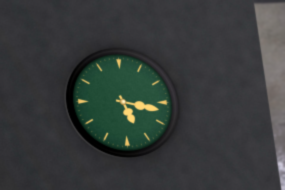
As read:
h=5 m=17
